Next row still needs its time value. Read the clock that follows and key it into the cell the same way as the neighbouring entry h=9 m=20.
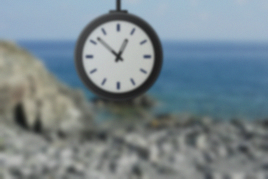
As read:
h=12 m=52
